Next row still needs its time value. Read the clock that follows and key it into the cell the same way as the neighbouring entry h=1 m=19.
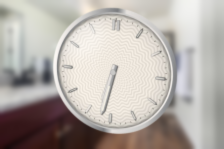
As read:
h=6 m=32
